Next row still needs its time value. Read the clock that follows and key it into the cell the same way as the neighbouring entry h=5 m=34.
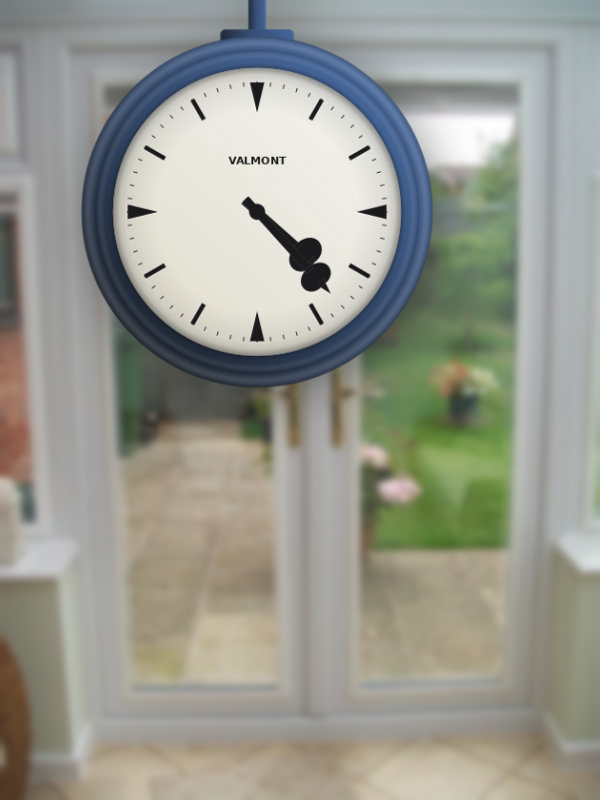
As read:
h=4 m=23
